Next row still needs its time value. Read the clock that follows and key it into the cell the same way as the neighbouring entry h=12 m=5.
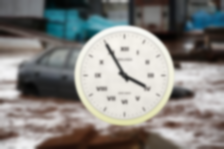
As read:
h=3 m=55
